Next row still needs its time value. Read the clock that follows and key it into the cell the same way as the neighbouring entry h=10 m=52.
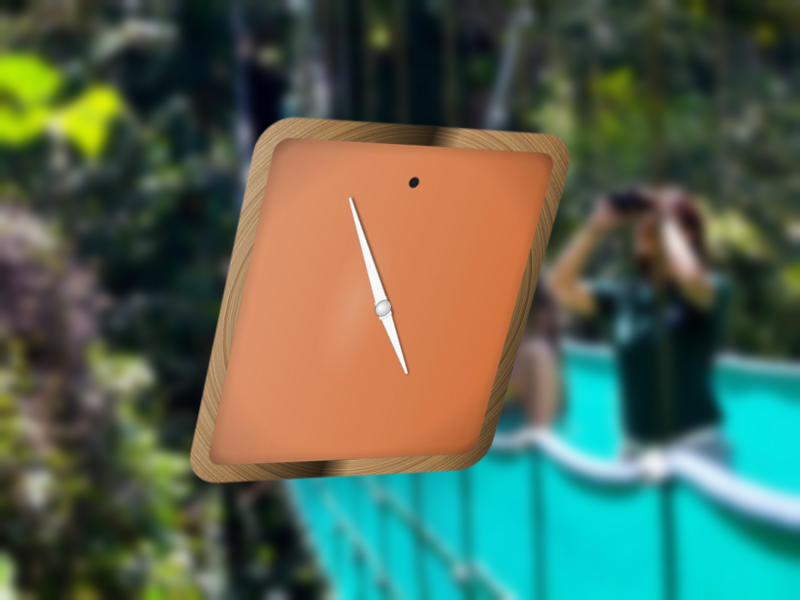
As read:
h=4 m=55
